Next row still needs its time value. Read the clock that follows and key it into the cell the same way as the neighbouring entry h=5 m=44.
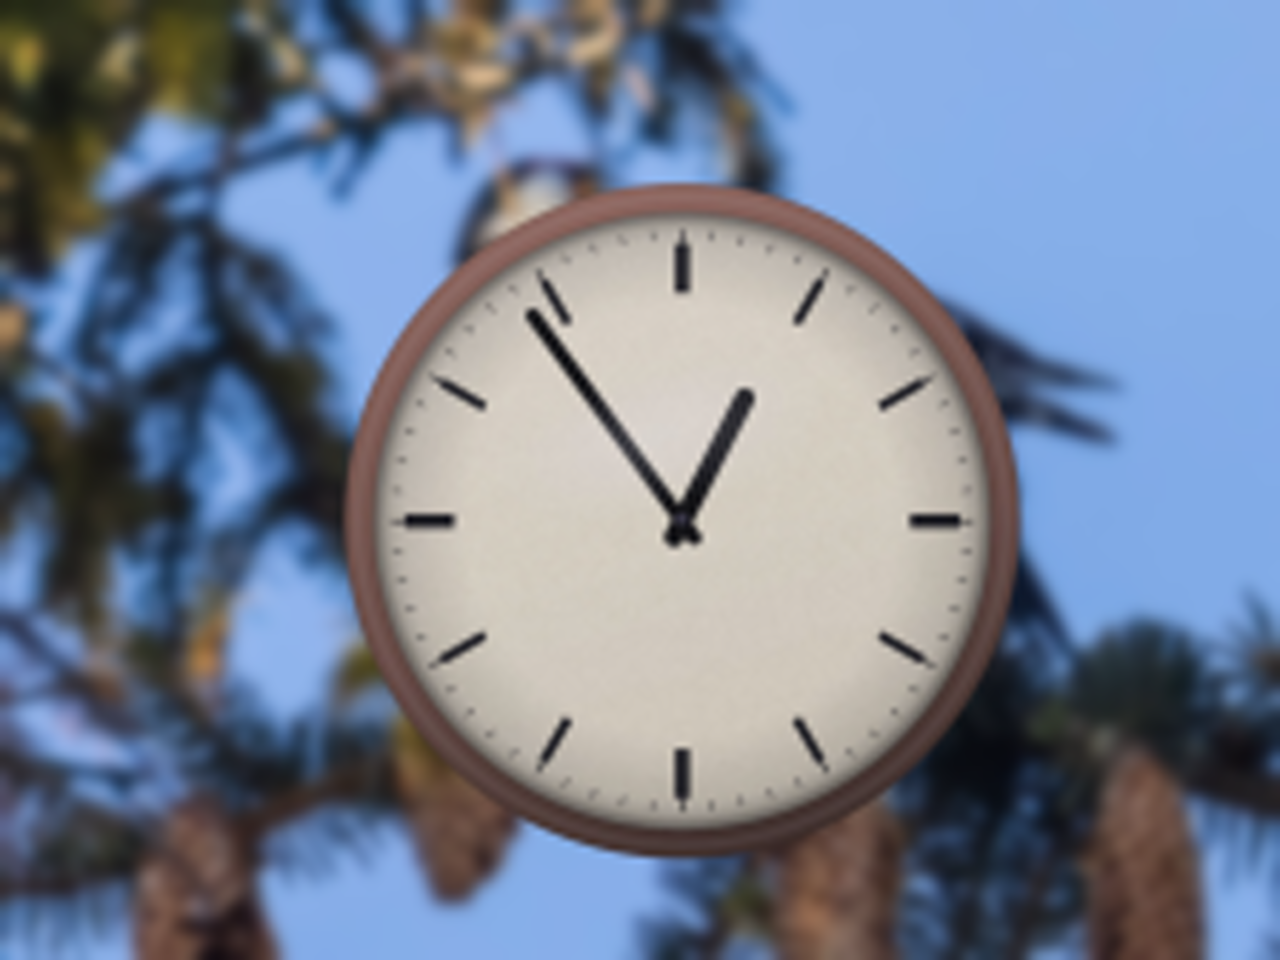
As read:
h=12 m=54
